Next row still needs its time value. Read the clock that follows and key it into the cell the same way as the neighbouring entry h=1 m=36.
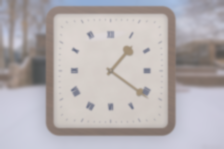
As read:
h=1 m=21
